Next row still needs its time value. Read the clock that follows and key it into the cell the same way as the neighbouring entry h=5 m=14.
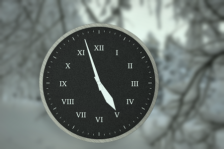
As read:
h=4 m=57
